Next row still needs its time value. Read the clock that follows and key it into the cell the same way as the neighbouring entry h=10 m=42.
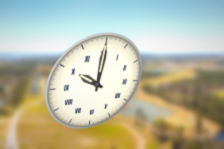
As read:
h=10 m=0
